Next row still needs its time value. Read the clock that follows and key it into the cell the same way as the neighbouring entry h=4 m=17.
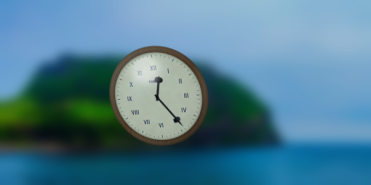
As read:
h=12 m=24
